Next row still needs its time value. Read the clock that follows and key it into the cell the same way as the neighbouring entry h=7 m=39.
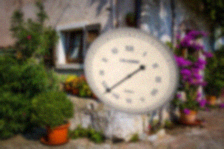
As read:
h=1 m=38
